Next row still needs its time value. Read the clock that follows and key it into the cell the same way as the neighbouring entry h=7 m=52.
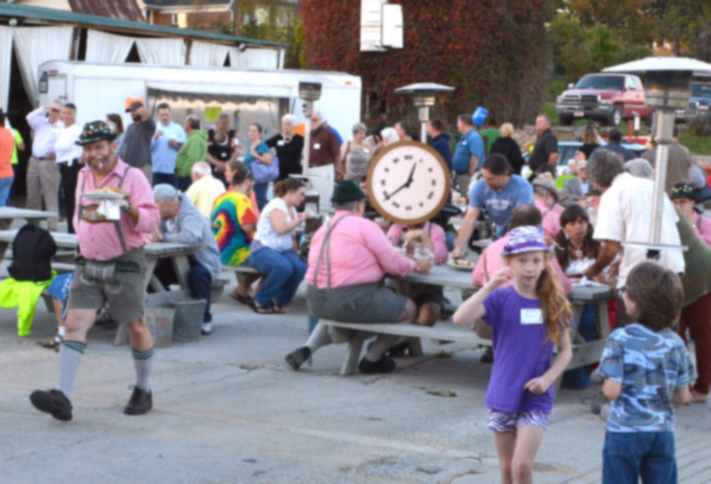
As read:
h=12 m=39
